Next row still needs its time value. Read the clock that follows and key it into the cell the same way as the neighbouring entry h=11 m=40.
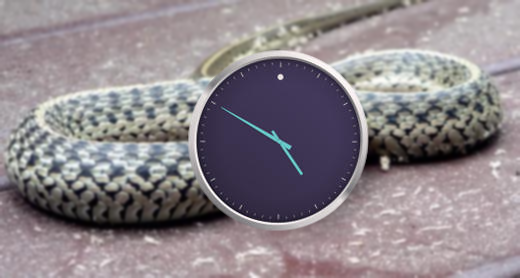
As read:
h=4 m=50
